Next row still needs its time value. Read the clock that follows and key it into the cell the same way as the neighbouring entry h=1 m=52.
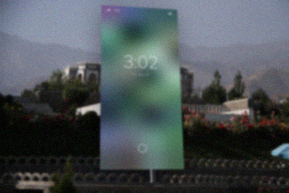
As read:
h=3 m=2
